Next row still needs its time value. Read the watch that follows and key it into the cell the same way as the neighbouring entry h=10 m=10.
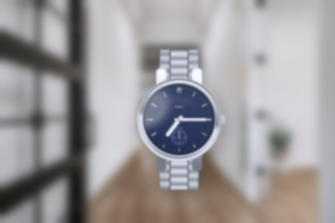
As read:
h=7 m=15
